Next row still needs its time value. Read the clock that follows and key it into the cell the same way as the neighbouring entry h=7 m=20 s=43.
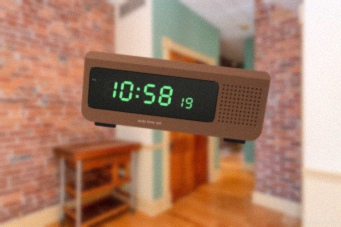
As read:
h=10 m=58 s=19
